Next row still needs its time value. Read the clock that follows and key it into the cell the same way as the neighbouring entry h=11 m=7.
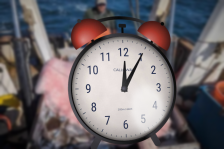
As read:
h=12 m=5
